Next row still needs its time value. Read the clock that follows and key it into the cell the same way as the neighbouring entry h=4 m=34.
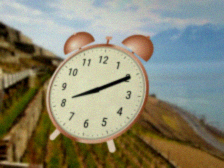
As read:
h=8 m=10
